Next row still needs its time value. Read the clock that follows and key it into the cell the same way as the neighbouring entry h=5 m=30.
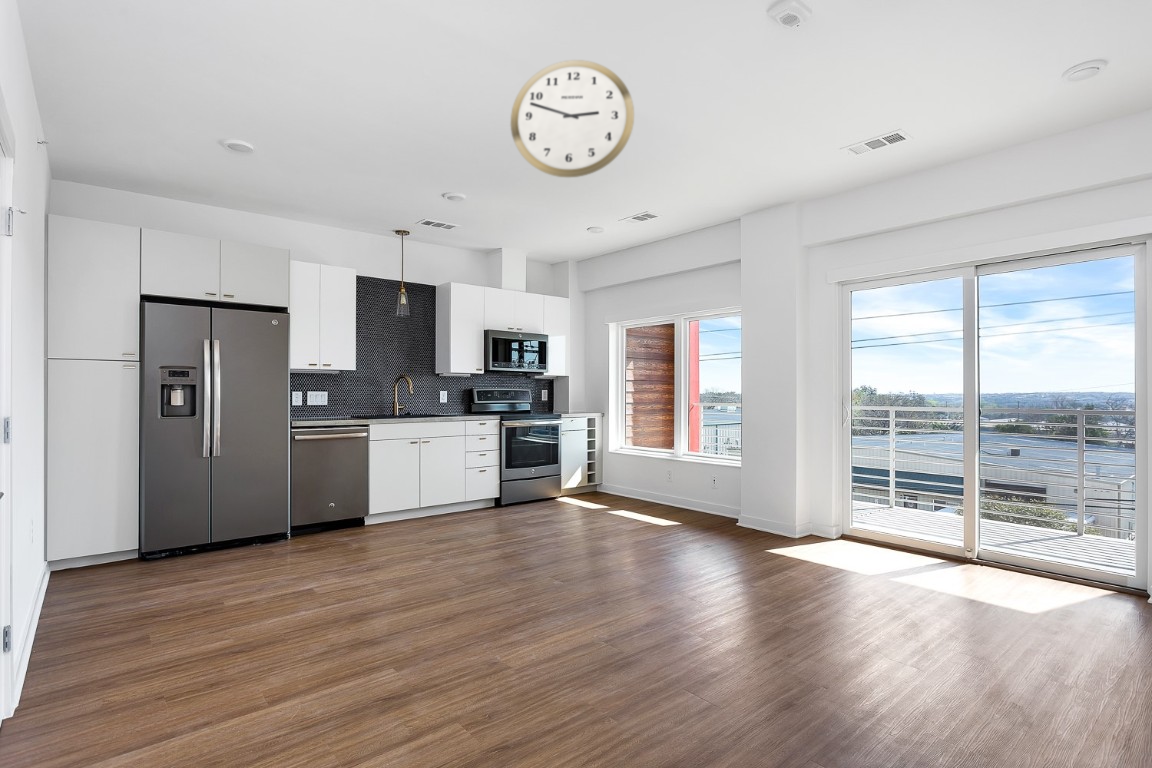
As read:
h=2 m=48
